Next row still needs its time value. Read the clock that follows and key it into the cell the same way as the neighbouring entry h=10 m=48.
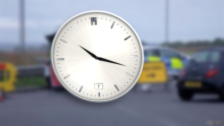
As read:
h=10 m=18
